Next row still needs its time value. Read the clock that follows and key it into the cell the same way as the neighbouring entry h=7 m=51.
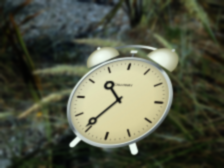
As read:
h=10 m=36
